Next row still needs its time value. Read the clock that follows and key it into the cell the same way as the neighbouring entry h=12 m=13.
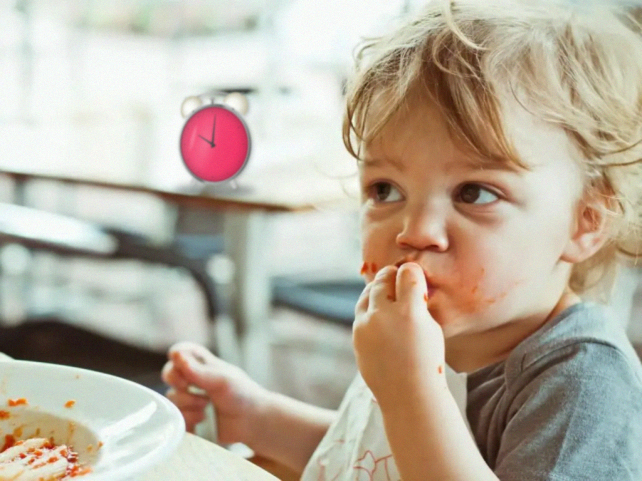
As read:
h=10 m=1
